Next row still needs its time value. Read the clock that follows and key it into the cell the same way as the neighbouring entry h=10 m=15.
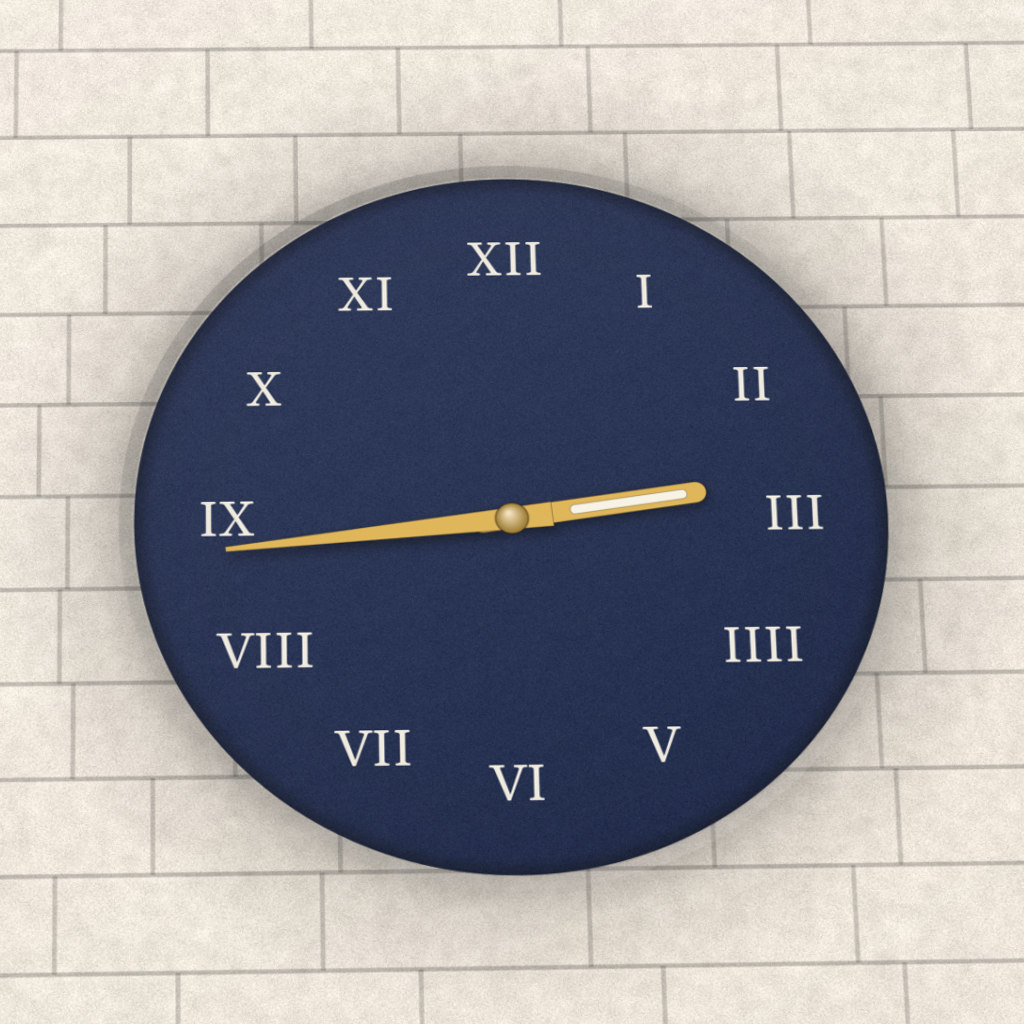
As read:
h=2 m=44
